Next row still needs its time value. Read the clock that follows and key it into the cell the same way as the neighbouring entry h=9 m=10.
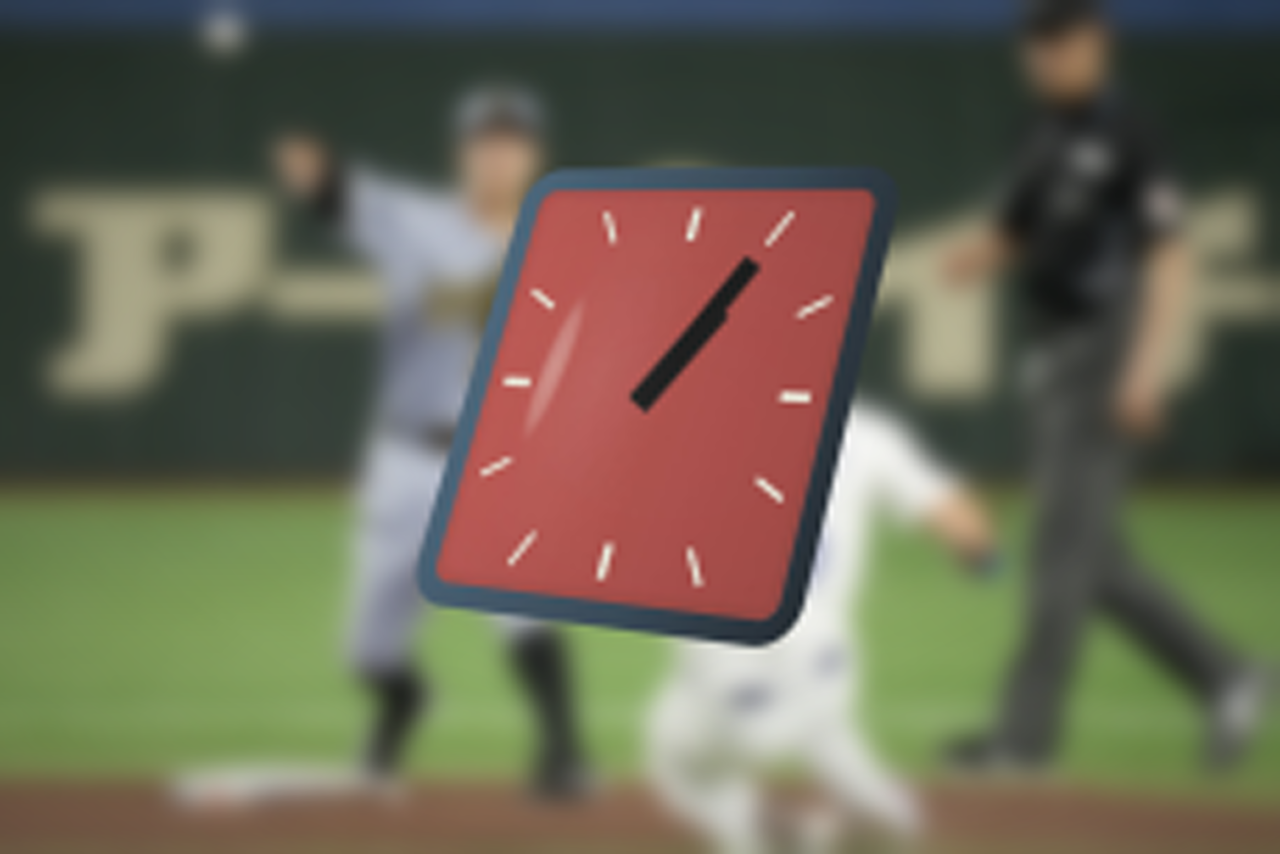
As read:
h=1 m=5
